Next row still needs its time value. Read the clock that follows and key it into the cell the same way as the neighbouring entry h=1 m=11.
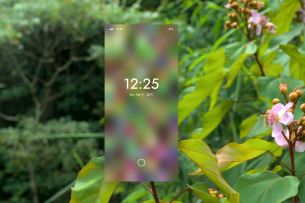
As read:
h=12 m=25
